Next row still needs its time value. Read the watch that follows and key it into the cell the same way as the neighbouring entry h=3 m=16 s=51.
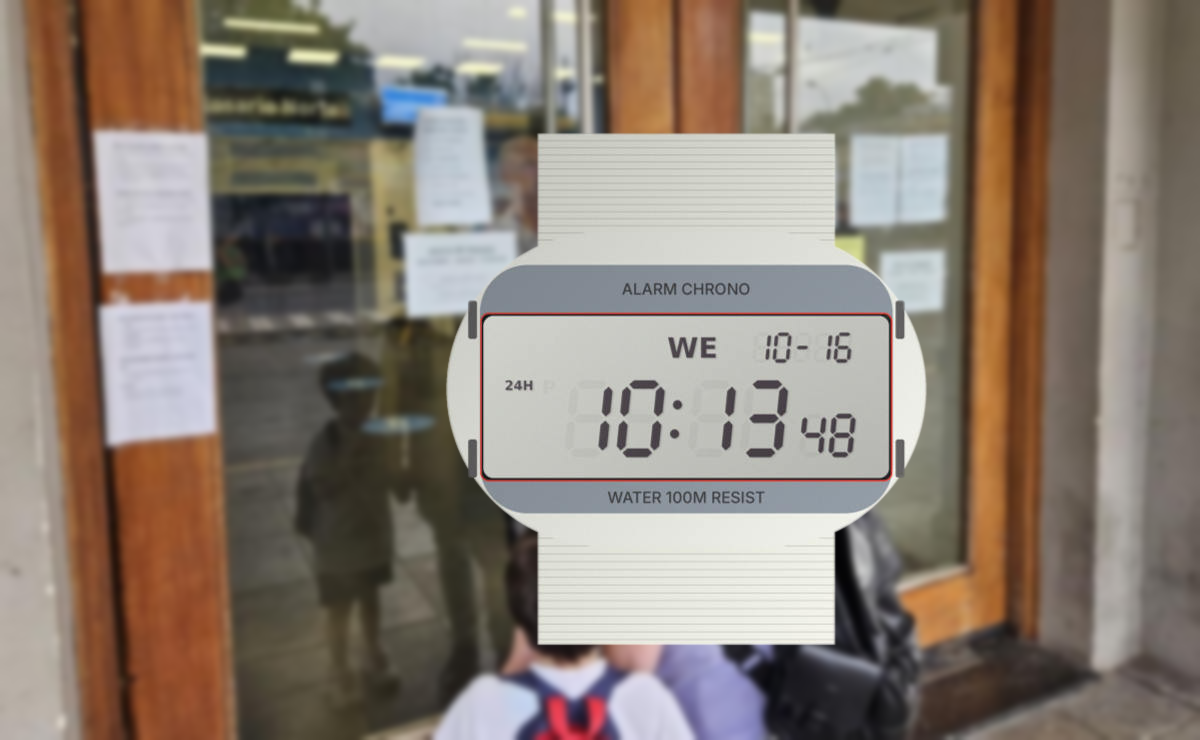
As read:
h=10 m=13 s=48
